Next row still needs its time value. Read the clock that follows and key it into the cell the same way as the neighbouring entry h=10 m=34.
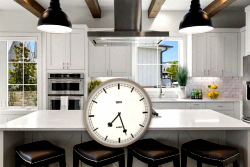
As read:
h=7 m=27
